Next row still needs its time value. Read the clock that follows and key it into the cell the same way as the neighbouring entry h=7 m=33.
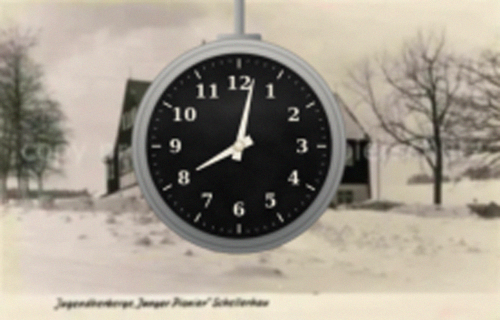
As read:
h=8 m=2
